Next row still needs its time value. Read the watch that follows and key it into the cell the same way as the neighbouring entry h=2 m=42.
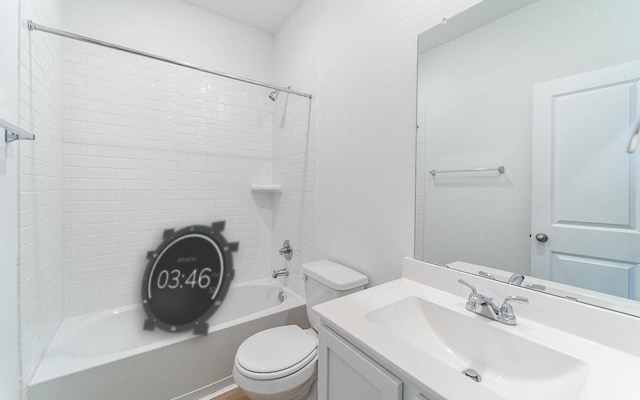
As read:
h=3 m=46
